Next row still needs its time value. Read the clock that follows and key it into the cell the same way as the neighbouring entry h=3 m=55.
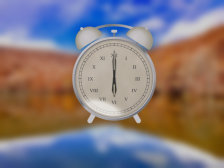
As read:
h=6 m=0
